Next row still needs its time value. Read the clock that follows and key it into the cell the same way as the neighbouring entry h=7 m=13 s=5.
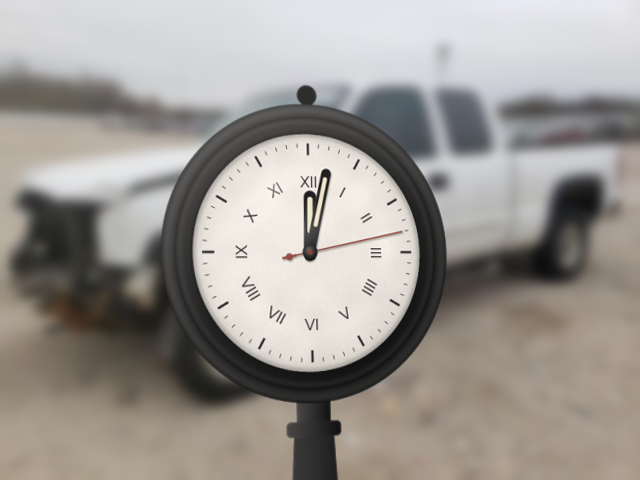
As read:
h=12 m=2 s=13
